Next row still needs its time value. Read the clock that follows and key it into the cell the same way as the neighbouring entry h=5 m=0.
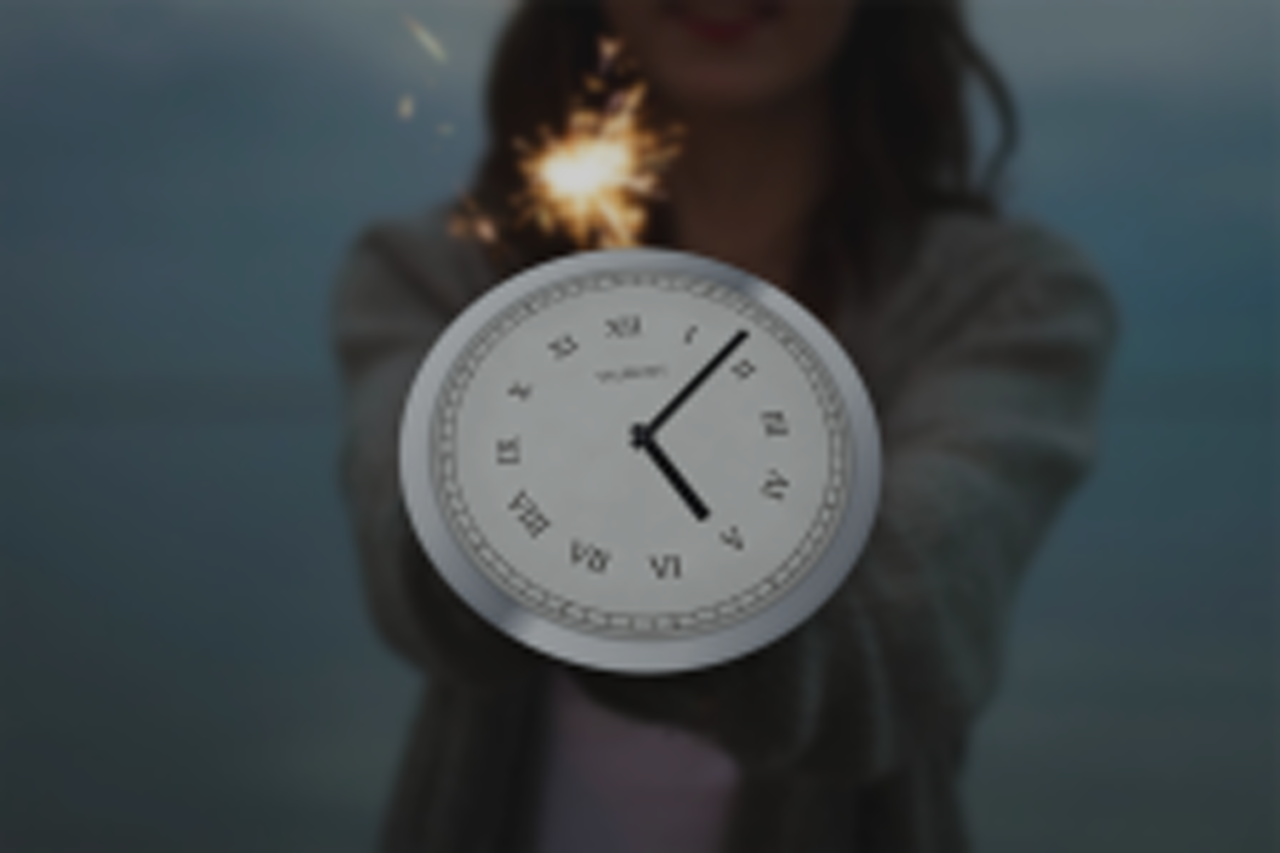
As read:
h=5 m=8
